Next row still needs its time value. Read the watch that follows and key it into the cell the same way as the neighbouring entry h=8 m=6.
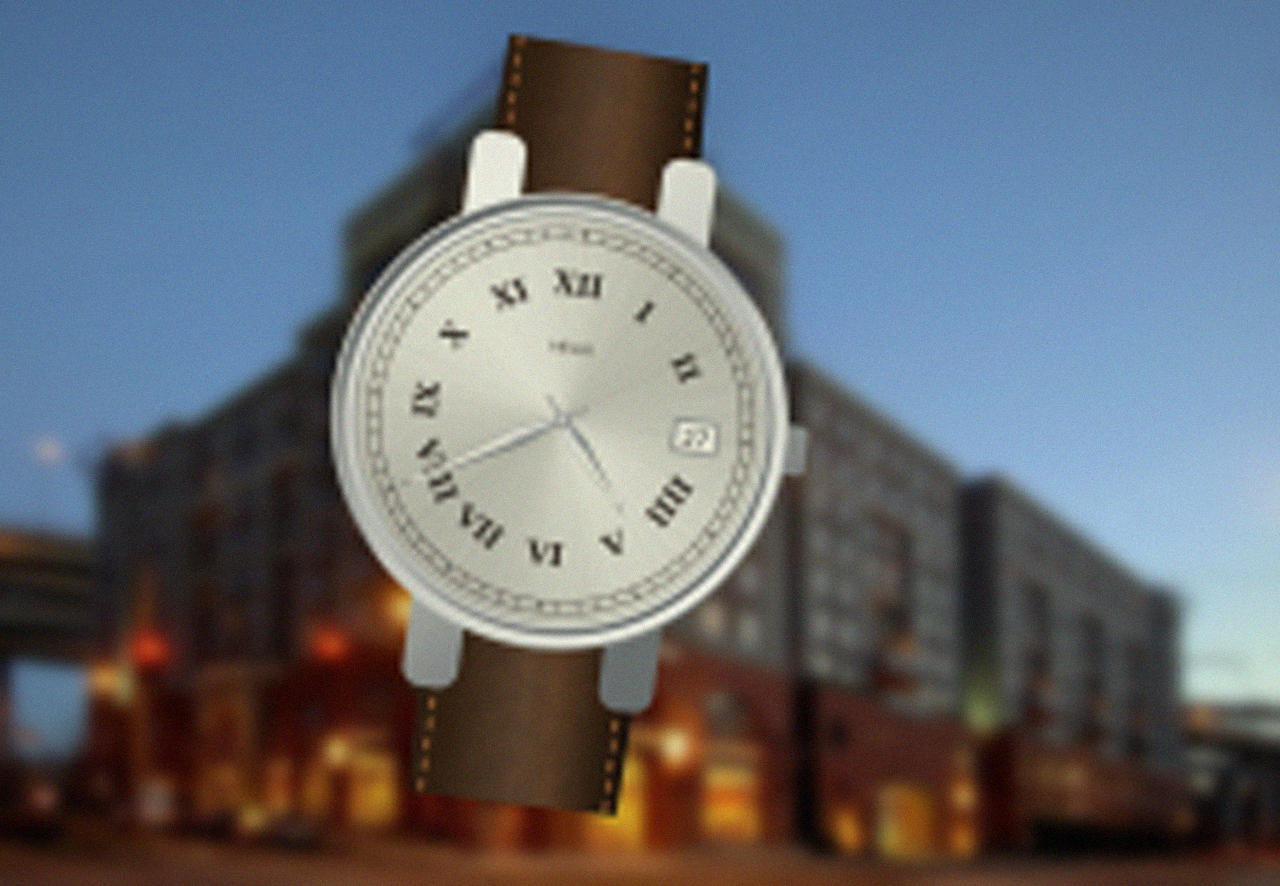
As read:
h=4 m=40
